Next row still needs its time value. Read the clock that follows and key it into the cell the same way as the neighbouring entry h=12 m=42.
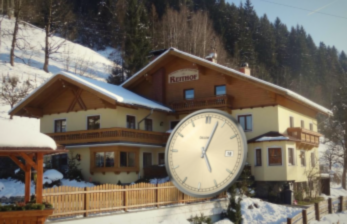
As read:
h=5 m=3
